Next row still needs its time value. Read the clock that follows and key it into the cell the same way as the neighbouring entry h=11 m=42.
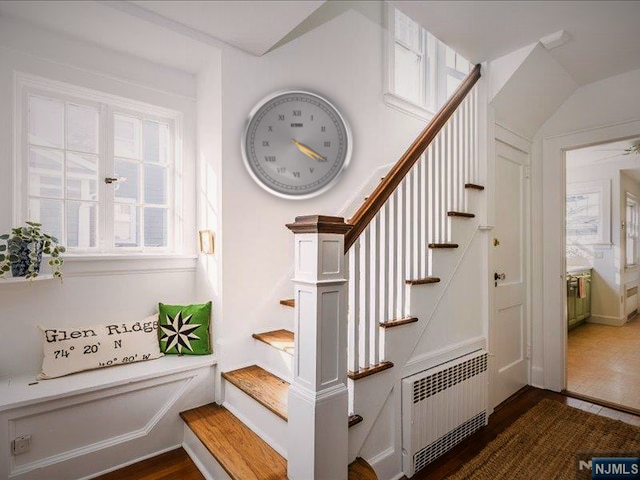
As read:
h=4 m=20
